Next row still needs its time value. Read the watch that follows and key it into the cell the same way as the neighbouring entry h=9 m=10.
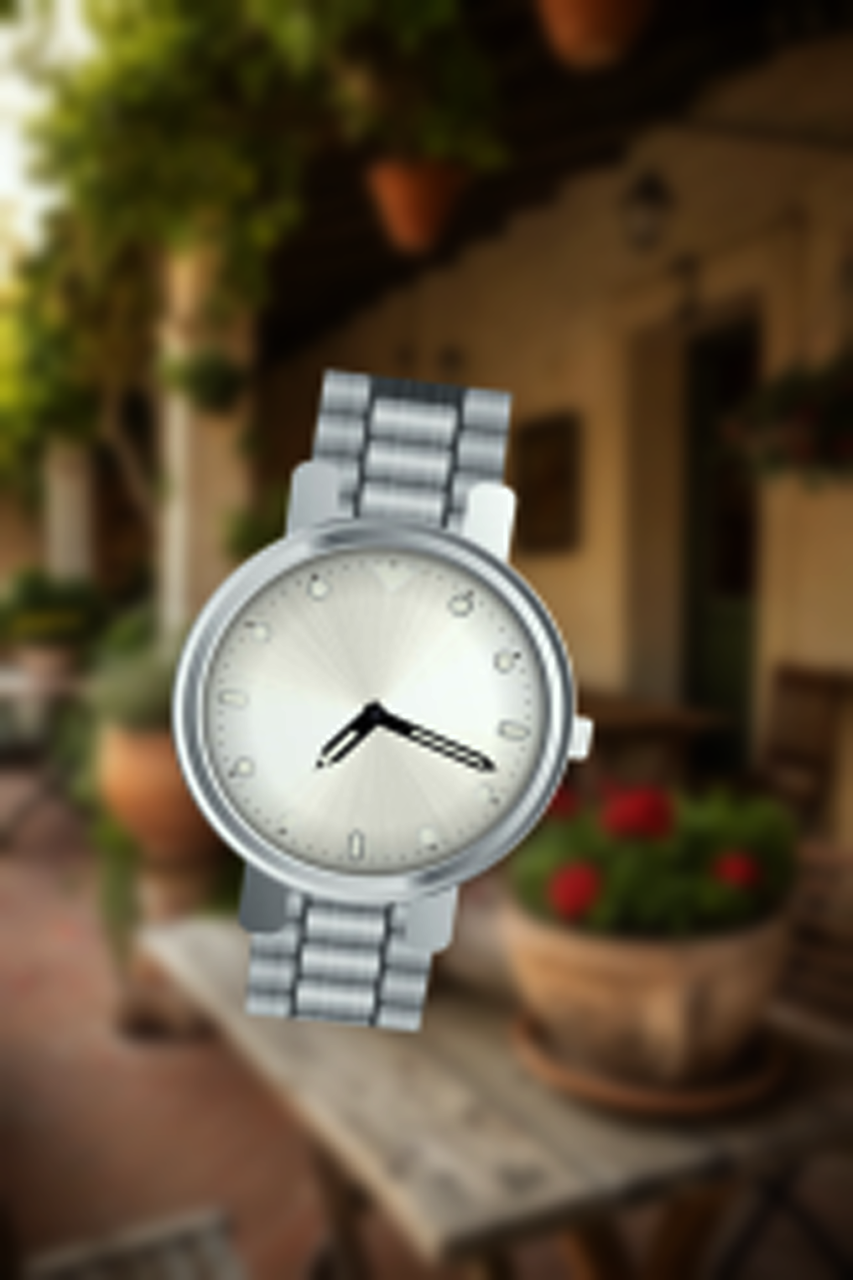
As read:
h=7 m=18
